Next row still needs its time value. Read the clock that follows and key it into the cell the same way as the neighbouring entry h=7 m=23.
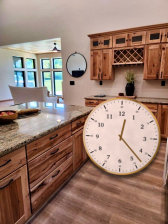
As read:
h=12 m=23
